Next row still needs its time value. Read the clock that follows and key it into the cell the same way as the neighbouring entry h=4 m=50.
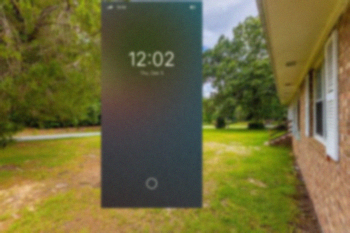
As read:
h=12 m=2
